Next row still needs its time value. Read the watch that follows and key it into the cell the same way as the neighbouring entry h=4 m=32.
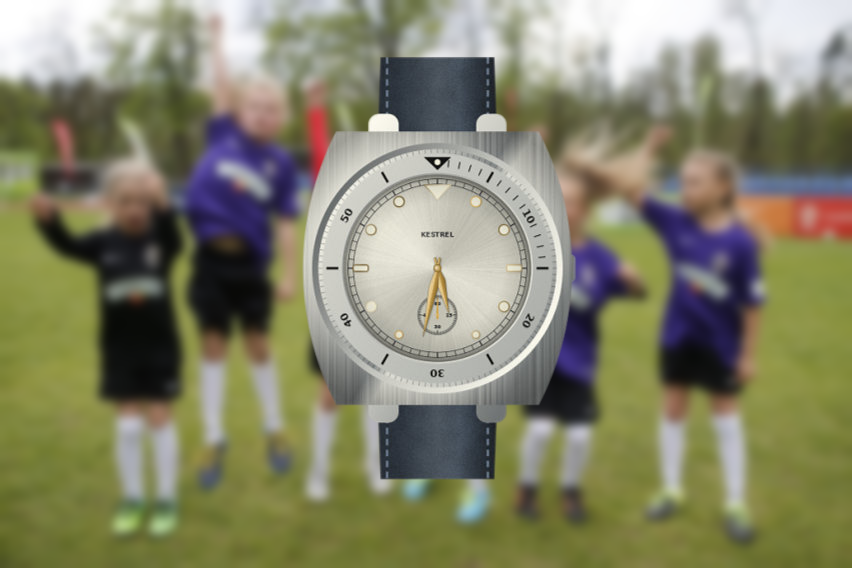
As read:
h=5 m=32
